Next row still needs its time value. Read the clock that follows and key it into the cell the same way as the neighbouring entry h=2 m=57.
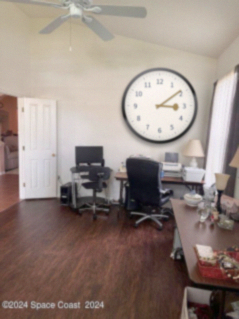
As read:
h=3 m=9
